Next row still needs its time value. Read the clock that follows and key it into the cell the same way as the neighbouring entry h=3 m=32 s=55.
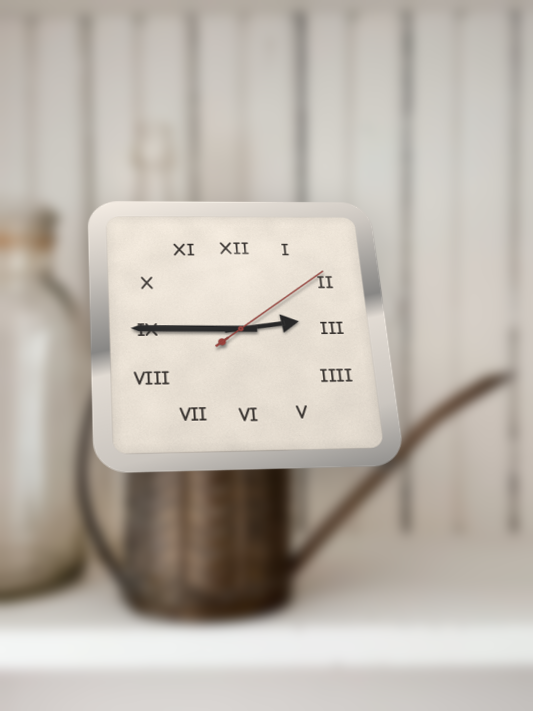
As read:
h=2 m=45 s=9
